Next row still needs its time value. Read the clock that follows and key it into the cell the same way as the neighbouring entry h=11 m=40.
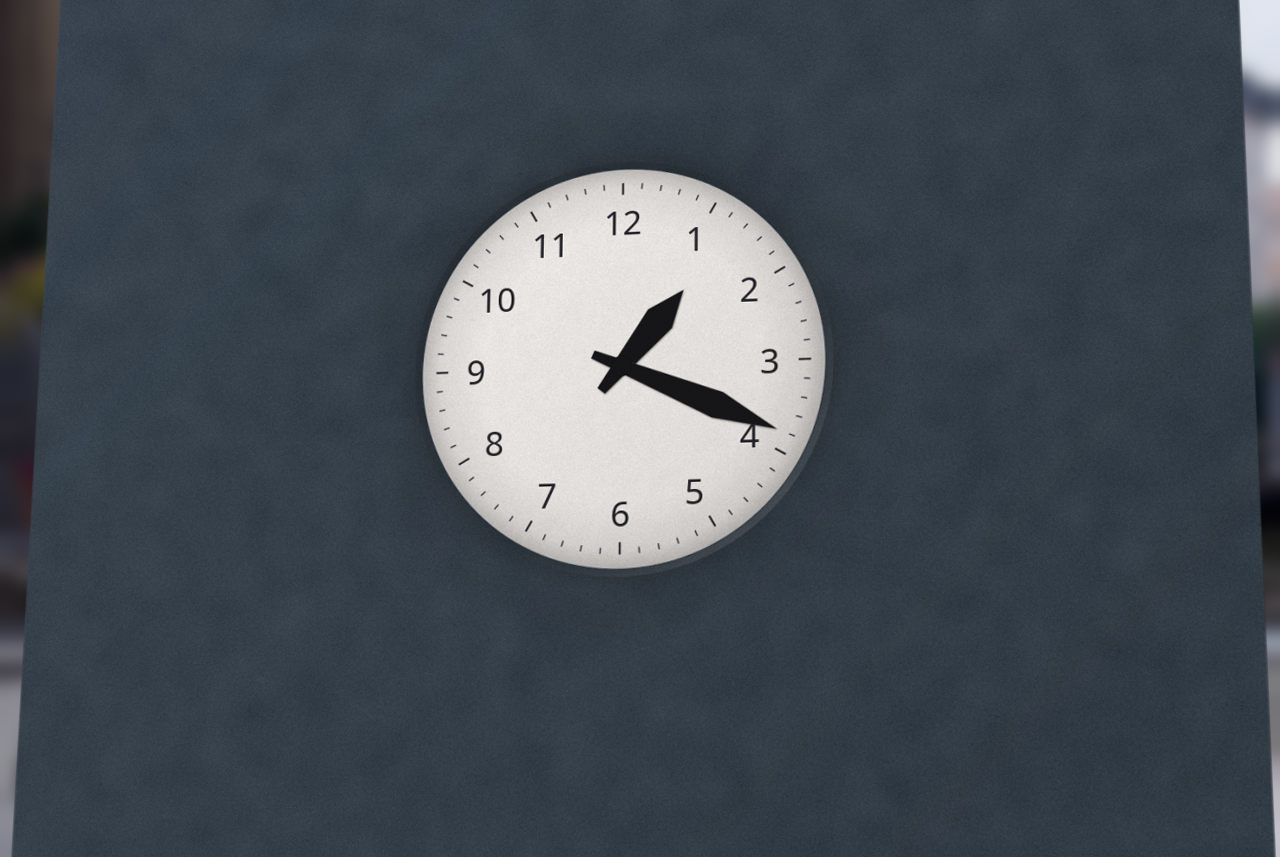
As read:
h=1 m=19
